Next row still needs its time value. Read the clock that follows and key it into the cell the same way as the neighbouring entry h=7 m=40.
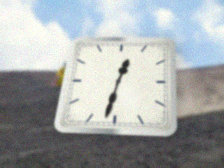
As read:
h=12 m=32
